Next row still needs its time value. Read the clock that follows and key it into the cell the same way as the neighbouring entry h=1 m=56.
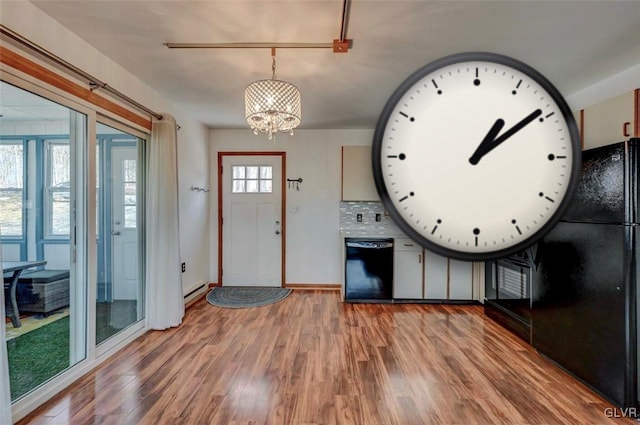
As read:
h=1 m=9
